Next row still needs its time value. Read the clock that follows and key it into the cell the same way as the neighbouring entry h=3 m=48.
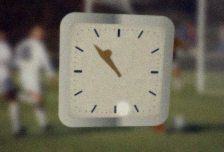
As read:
h=10 m=53
